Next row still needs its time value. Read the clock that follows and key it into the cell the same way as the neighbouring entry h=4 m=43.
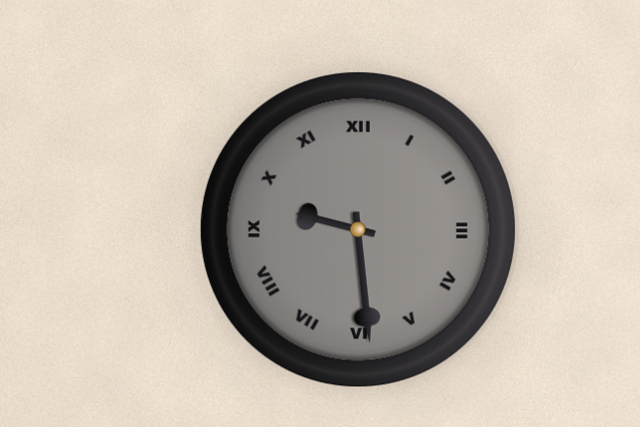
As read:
h=9 m=29
